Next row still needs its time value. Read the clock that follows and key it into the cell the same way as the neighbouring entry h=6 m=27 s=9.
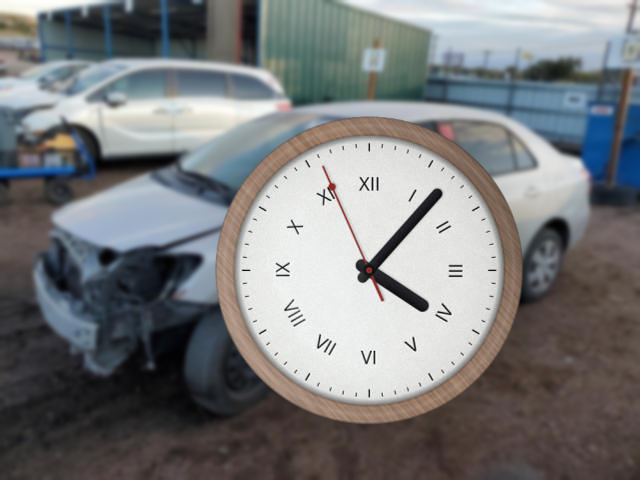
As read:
h=4 m=6 s=56
